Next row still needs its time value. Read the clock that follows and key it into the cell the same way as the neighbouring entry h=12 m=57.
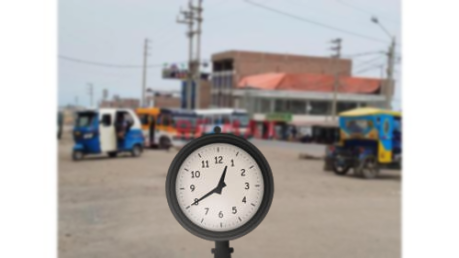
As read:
h=12 m=40
